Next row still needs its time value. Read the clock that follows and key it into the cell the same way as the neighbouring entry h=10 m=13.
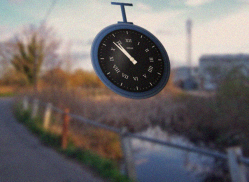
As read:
h=10 m=53
